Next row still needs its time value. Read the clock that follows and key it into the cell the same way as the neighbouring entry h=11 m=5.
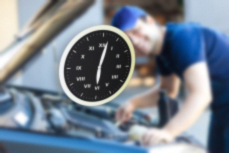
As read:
h=6 m=2
